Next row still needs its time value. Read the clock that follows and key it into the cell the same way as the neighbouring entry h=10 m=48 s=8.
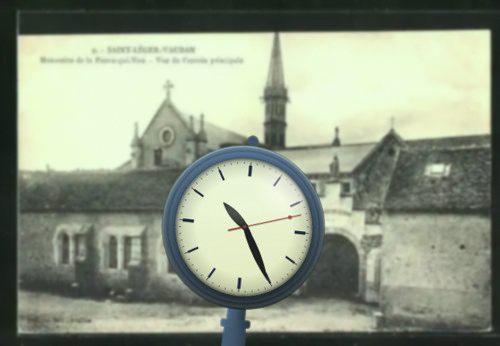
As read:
h=10 m=25 s=12
